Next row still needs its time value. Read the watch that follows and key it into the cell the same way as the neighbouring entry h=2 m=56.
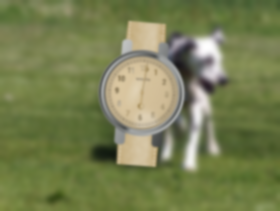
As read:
h=6 m=1
